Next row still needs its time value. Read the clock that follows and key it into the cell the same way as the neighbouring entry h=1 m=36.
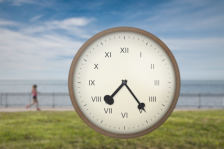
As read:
h=7 m=24
